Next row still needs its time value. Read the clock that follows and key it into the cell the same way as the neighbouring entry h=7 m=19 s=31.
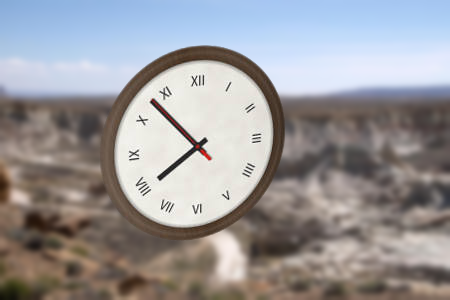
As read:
h=7 m=52 s=53
